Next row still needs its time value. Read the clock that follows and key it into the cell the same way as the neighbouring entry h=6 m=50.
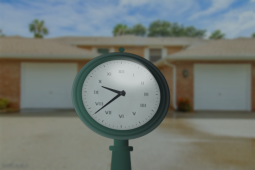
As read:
h=9 m=38
